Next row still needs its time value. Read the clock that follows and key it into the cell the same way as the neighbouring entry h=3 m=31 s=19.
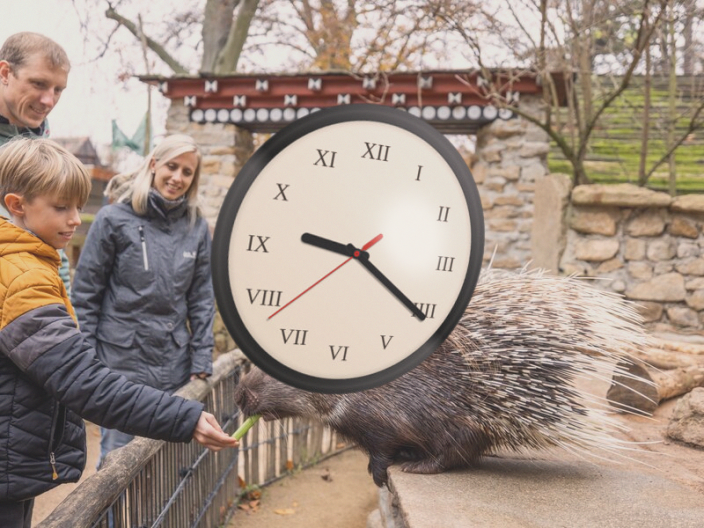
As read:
h=9 m=20 s=38
